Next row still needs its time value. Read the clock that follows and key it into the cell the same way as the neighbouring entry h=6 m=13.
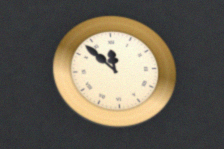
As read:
h=11 m=53
